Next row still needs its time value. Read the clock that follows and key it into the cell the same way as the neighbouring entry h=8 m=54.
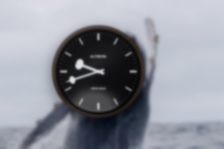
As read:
h=9 m=42
